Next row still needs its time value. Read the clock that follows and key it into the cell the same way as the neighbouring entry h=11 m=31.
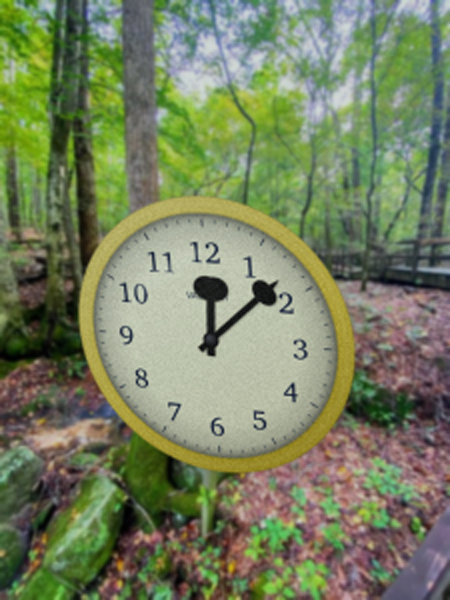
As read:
h=12 m=8
